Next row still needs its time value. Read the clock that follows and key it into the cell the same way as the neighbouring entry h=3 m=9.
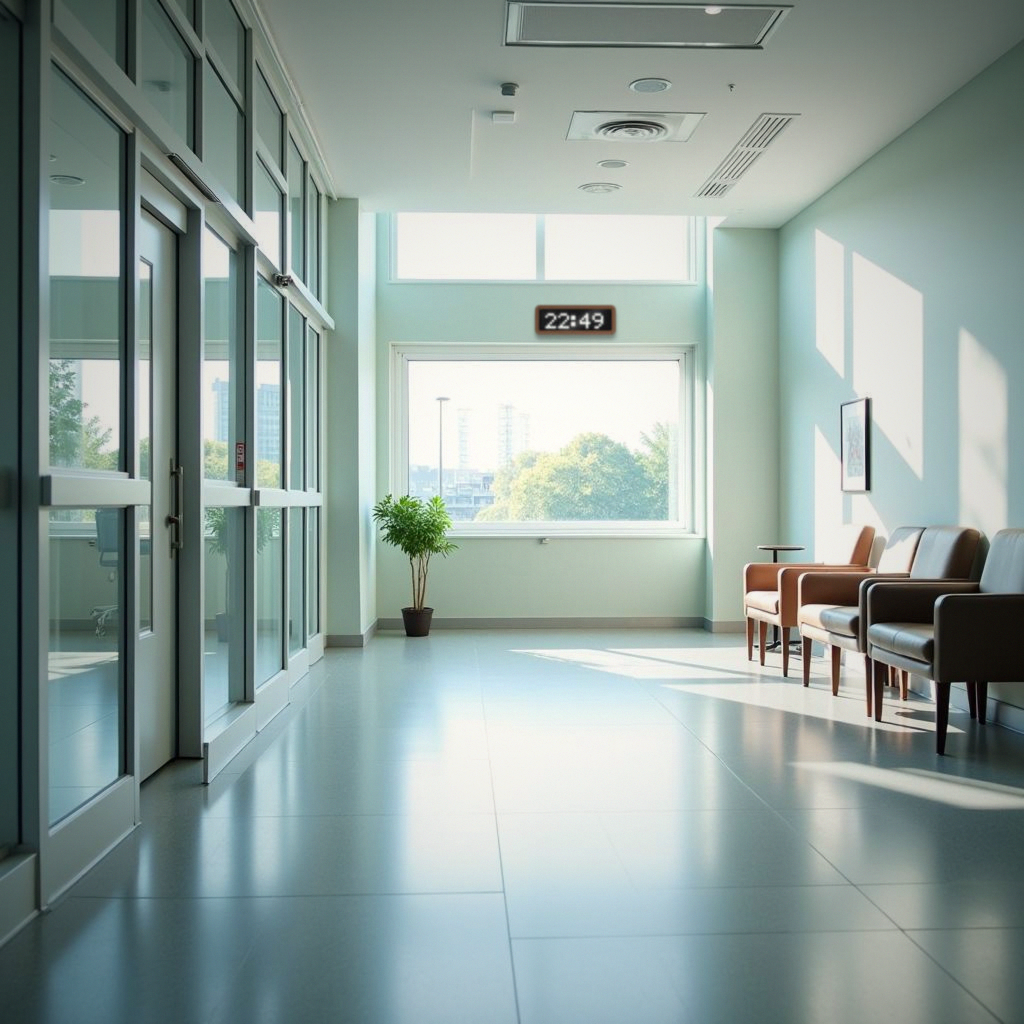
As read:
h=22 m=49
